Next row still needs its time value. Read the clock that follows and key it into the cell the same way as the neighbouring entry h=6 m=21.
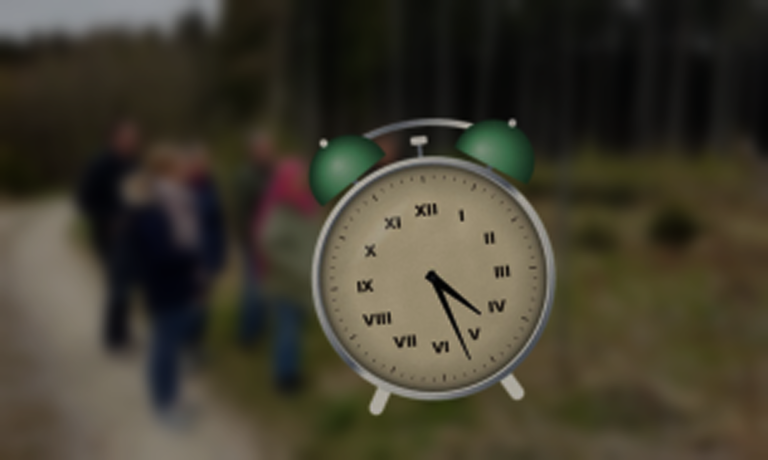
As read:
h=4 m=27
